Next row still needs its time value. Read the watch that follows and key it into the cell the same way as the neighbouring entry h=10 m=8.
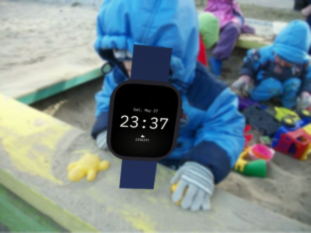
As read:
h=23 m=37
